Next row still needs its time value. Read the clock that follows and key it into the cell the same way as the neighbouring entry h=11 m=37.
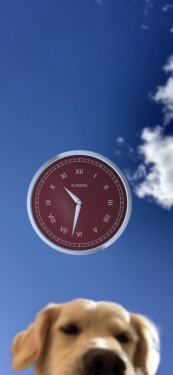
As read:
h=10 m=32
